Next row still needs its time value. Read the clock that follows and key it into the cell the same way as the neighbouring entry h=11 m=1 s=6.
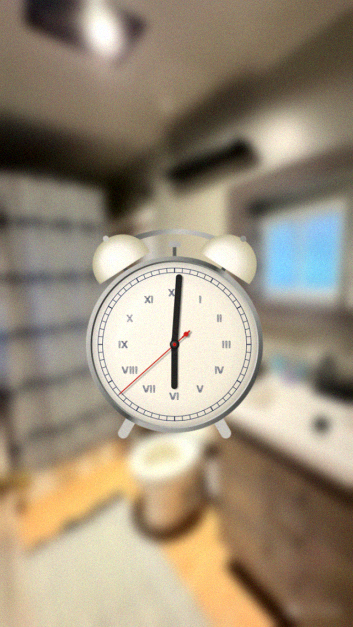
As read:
h=6 m=0 s=38
